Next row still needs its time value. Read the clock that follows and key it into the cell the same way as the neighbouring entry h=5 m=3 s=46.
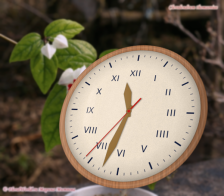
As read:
h=11 m=32 s=36
